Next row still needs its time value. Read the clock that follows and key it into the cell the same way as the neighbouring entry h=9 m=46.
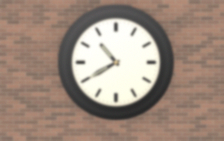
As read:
h=10 m=40
